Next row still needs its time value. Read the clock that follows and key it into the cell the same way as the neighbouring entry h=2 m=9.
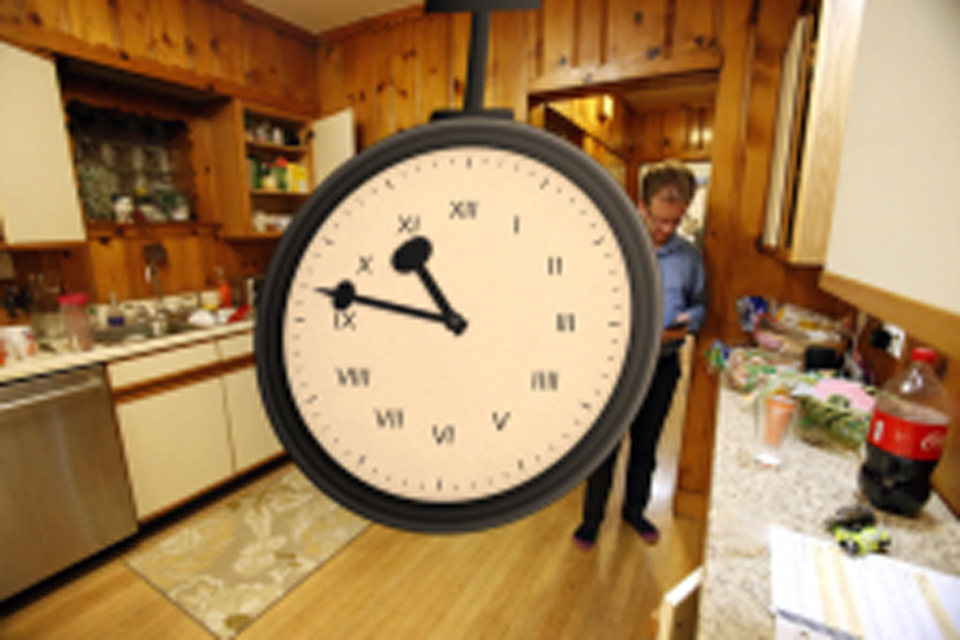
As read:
h=10 m=47
